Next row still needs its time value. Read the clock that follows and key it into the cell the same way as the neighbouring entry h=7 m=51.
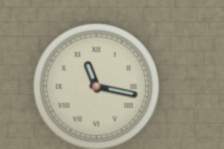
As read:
h=11 m=17
